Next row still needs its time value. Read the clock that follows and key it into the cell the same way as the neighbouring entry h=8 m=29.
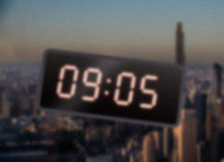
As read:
h=9 m=5
